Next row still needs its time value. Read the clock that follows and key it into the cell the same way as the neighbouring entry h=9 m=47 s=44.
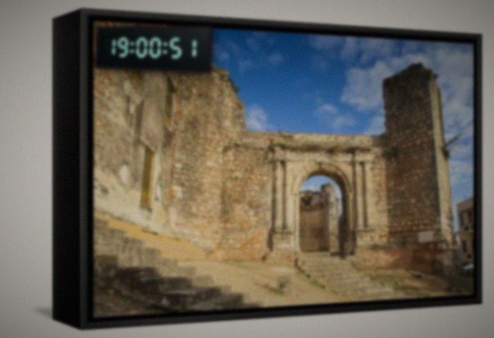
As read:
h=19 m=0 s=51
